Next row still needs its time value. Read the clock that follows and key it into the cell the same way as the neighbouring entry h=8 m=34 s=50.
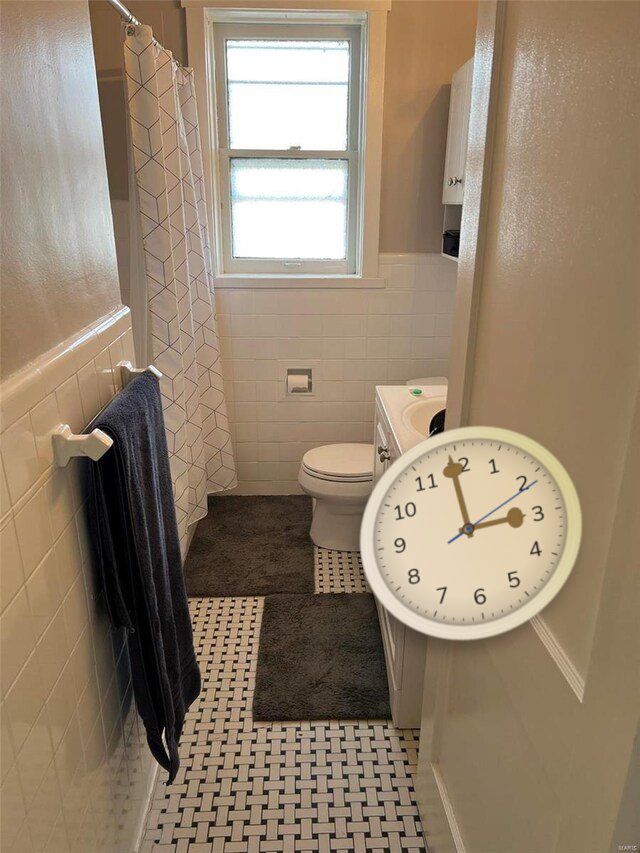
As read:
h=2 m=59 s=11
